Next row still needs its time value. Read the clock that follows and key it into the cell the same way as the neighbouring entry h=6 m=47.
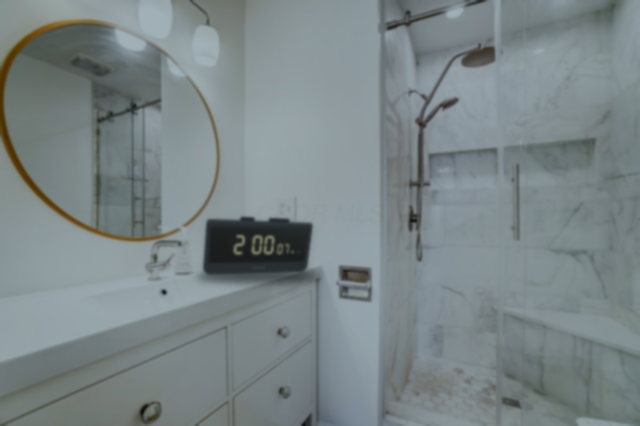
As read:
h=2 m=0
